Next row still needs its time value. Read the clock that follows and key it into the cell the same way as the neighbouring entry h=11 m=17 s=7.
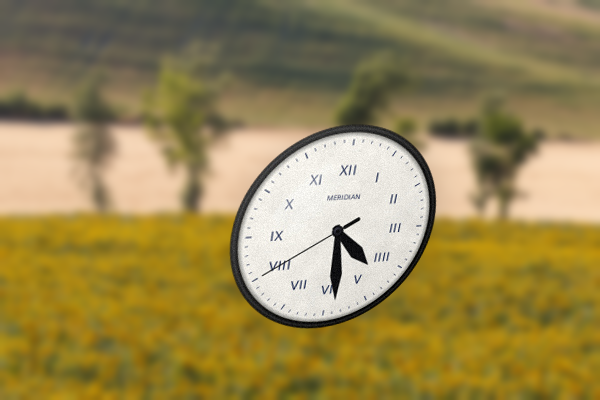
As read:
h=4 m=28 s=40
